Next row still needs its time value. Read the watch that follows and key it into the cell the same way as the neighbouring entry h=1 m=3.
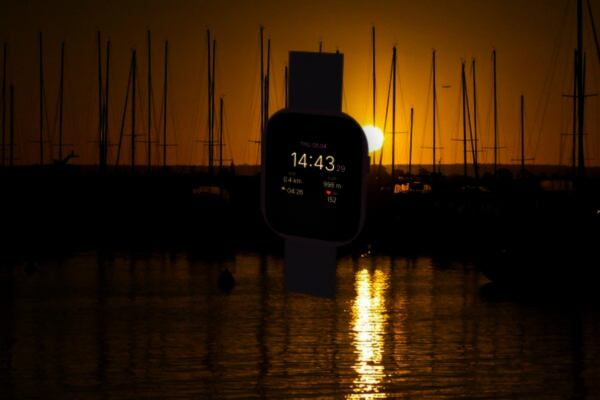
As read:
h=14 m=43
